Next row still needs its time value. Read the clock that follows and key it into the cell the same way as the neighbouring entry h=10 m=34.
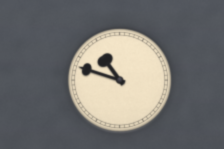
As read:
h=10 m=48
